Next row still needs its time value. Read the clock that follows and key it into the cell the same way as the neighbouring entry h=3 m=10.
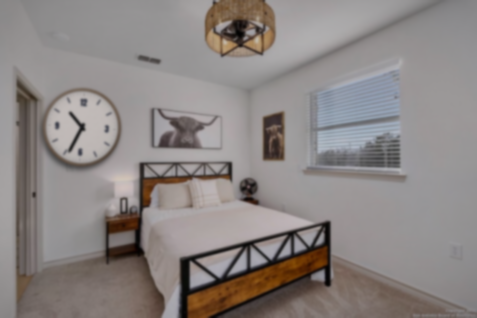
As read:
h=10 m=34
